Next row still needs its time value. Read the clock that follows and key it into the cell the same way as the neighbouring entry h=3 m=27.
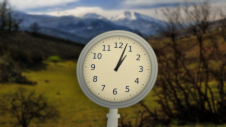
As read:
h=1 m=3
